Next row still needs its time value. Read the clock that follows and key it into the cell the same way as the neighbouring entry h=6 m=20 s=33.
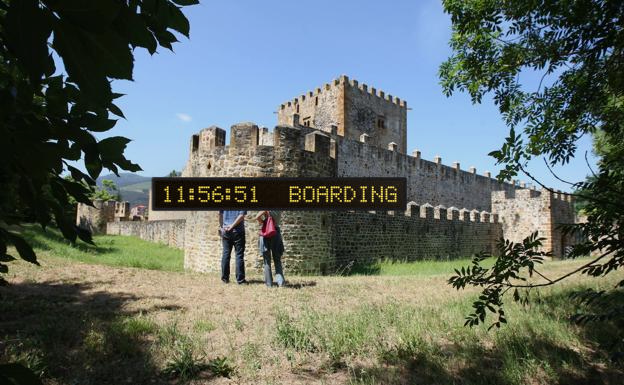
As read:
h=11 m=56 s=51
